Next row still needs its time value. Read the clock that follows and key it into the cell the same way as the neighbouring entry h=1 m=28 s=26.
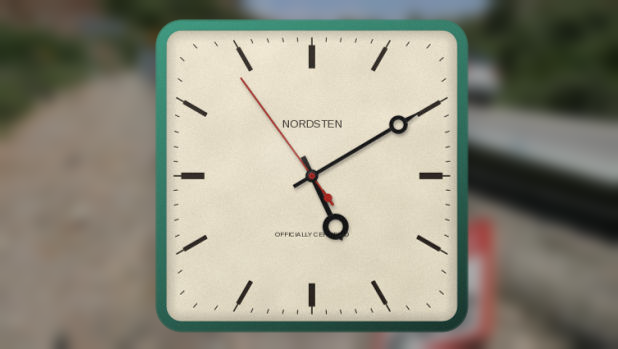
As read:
h=5 m=9 s=54
